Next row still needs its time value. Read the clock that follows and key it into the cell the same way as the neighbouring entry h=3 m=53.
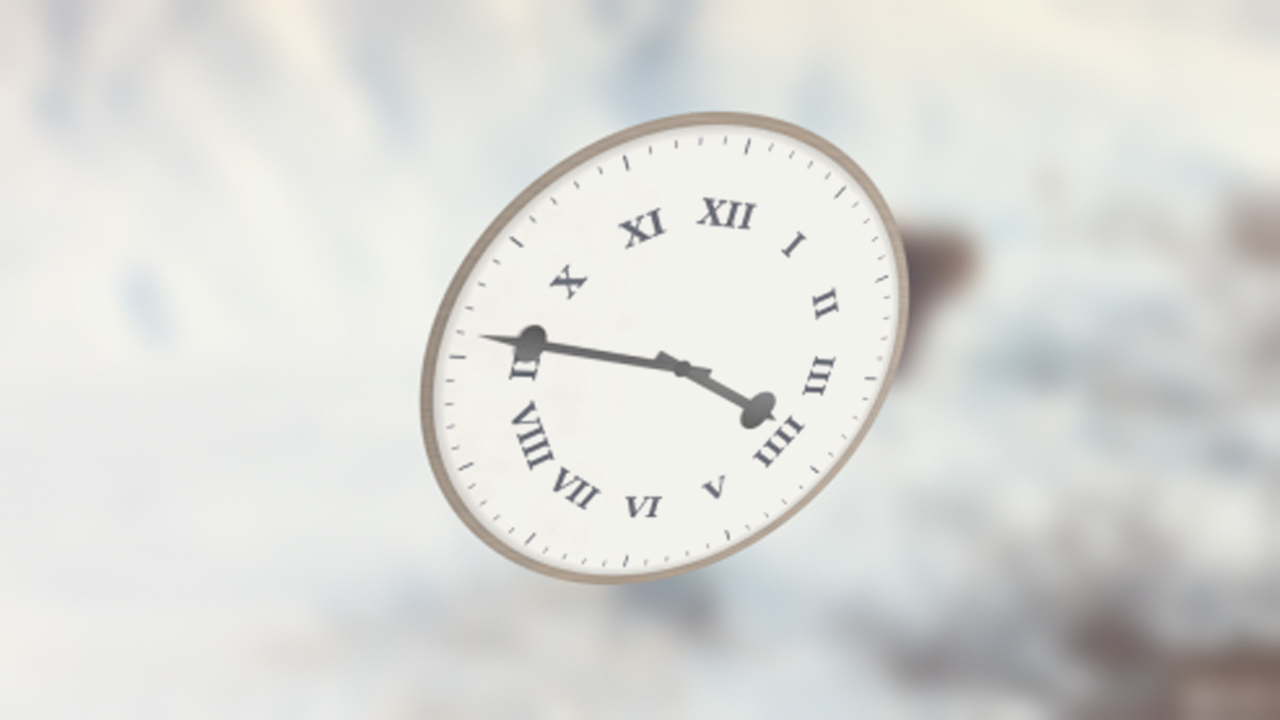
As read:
h=3 m=46
